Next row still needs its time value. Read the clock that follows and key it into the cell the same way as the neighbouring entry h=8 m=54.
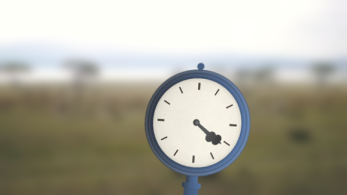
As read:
h=4 m=21
